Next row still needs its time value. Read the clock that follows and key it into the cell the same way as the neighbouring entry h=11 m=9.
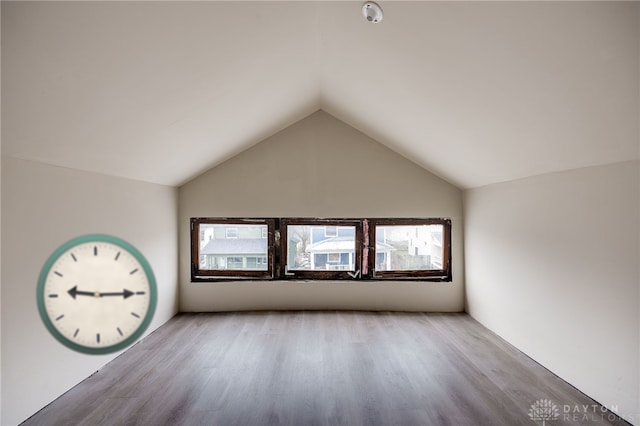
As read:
h=9 m=15
